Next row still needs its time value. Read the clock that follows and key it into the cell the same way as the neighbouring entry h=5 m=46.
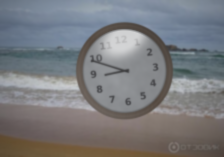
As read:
h=8 m=49
